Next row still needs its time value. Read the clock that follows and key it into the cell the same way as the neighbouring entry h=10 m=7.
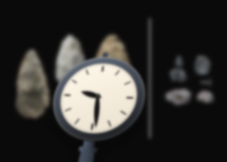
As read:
h=9 m=29
